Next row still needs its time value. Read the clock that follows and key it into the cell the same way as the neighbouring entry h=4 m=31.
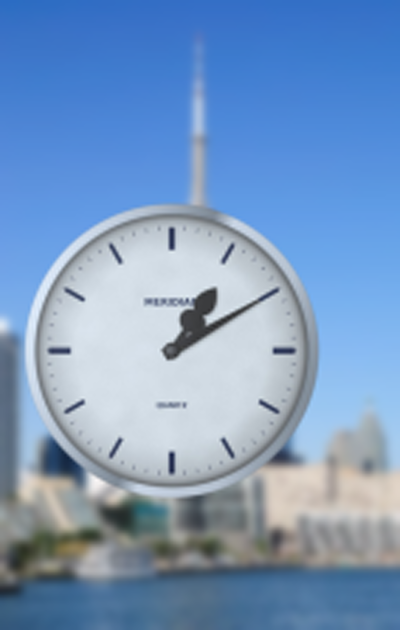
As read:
h=1 m=10
